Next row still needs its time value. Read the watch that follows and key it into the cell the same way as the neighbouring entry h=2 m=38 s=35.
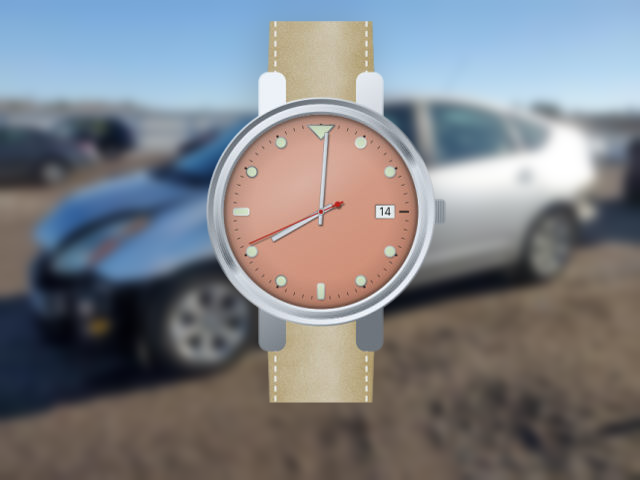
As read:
h=8 m=0 s=41
